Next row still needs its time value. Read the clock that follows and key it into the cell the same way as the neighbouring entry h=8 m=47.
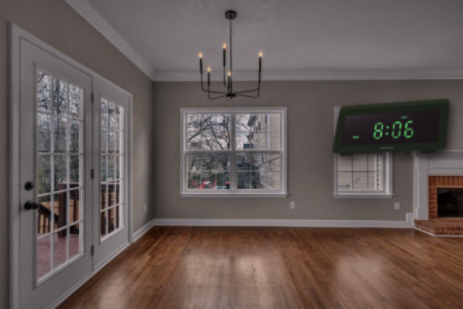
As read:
h=8 m=6
